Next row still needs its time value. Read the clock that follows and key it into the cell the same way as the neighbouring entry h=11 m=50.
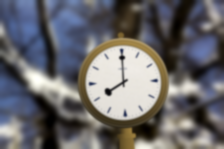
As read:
h=8 m=0
